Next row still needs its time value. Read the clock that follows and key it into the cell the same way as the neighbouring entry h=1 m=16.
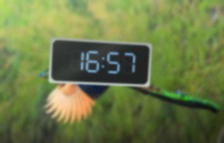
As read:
h=16 m=57
